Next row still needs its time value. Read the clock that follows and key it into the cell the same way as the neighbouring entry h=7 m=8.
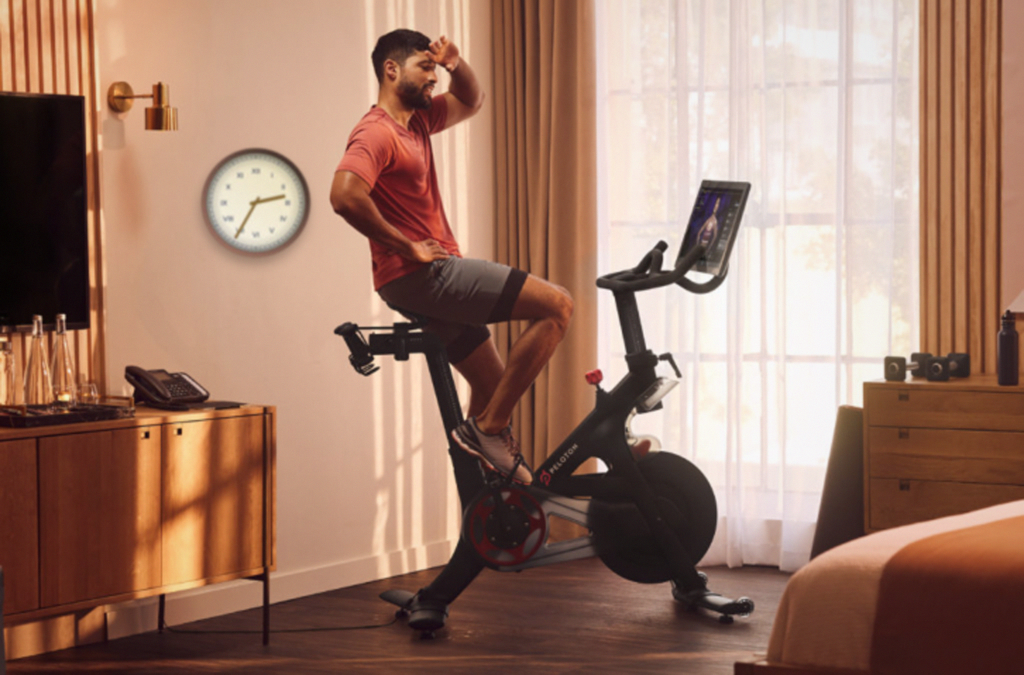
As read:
h=2 m=35
